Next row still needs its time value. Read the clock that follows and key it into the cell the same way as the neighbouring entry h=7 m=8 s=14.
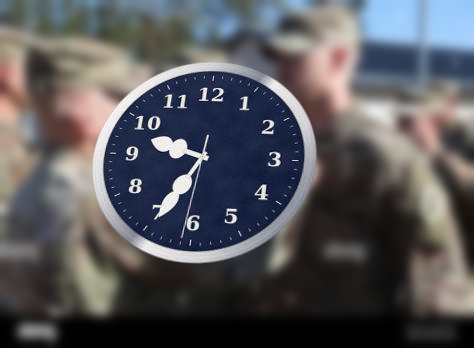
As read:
h=9 m=34 s=31
